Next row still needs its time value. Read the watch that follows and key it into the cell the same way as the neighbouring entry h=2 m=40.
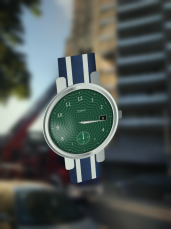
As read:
h=3 m=16
